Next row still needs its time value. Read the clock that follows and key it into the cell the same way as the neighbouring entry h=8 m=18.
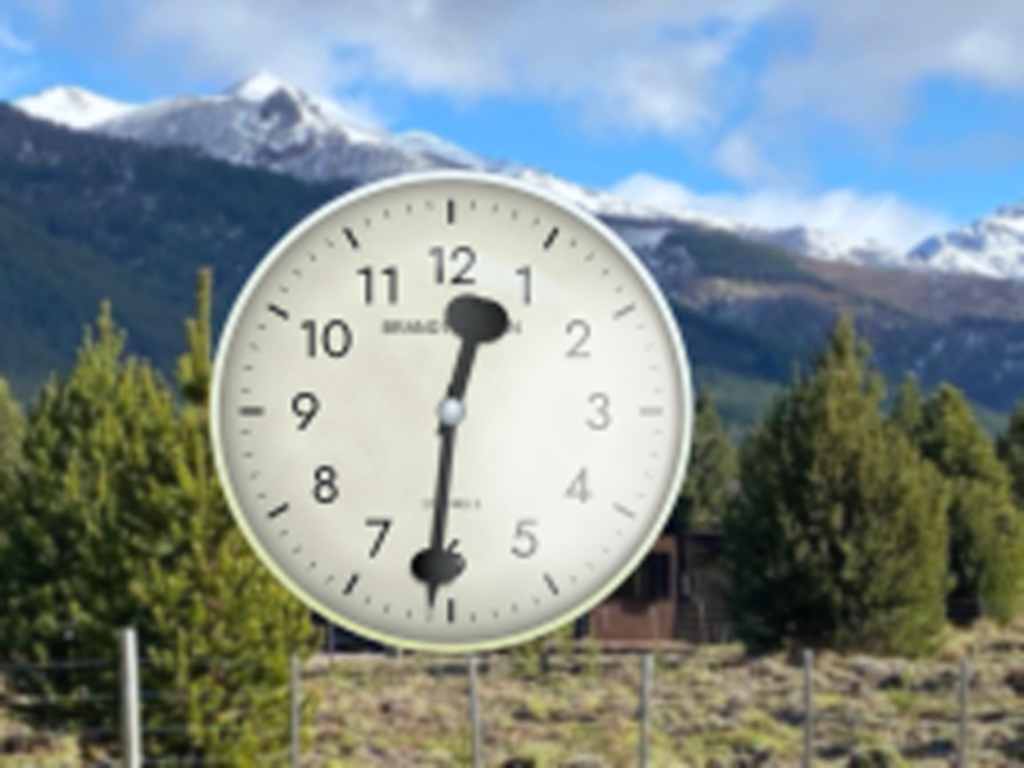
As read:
h=12 m=31
